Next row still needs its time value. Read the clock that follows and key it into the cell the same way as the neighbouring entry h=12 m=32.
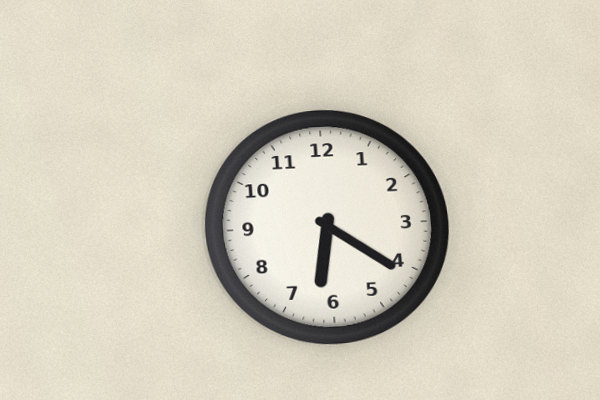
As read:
h=6 m=21
